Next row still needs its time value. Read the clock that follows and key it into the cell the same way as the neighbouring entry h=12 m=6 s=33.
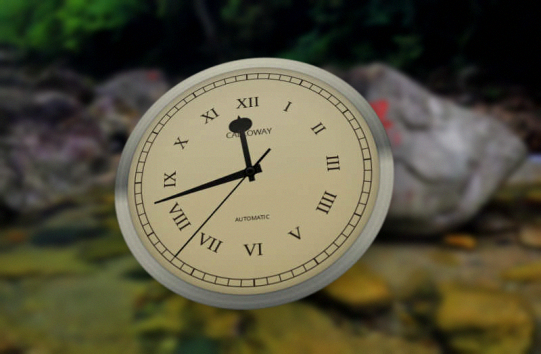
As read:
h=11 m=42 s=37
